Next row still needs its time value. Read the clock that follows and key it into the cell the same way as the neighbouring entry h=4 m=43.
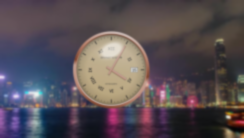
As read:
h=4 m=5
